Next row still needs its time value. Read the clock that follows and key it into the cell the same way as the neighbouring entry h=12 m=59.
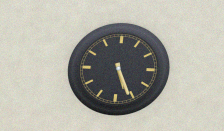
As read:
h=5 m=26
